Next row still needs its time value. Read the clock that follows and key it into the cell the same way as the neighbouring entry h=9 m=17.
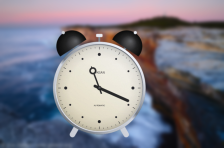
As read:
h=11 m=19
